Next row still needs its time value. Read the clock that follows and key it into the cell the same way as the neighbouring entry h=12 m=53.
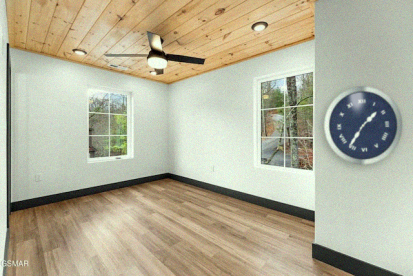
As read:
h=1 m=36
